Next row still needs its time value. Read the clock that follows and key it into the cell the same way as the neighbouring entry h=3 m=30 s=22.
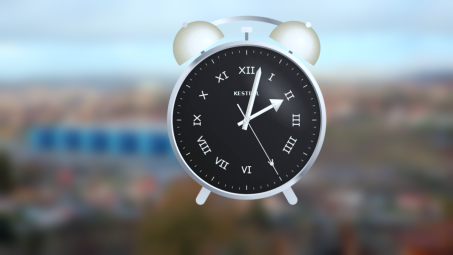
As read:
h=2 m=2 s=25
